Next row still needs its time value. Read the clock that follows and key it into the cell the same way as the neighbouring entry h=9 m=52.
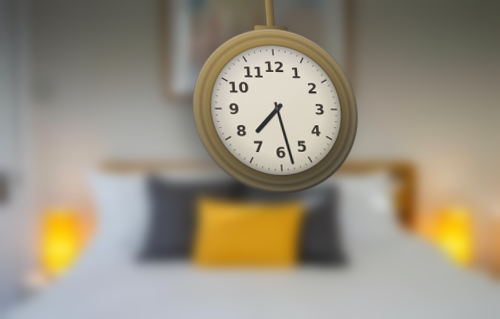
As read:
h=7 m=28
